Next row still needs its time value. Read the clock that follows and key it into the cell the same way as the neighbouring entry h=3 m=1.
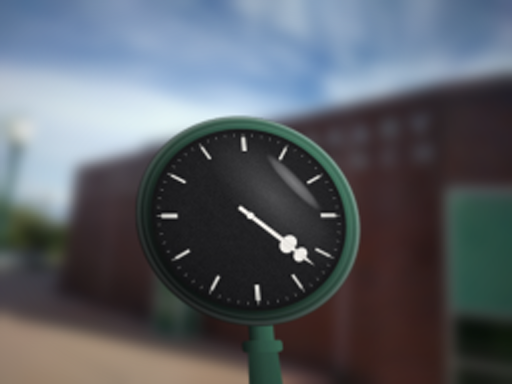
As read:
h=4 m=22
